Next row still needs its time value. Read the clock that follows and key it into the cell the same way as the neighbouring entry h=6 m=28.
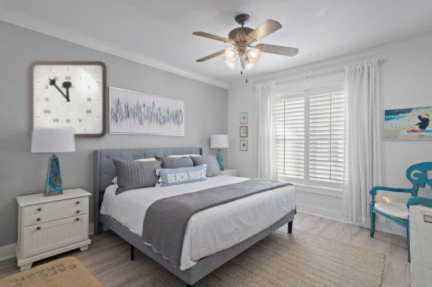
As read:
h=11 m=53
